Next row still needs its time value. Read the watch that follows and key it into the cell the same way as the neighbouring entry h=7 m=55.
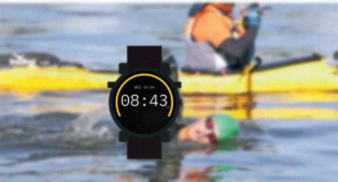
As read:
h=8 m=43
